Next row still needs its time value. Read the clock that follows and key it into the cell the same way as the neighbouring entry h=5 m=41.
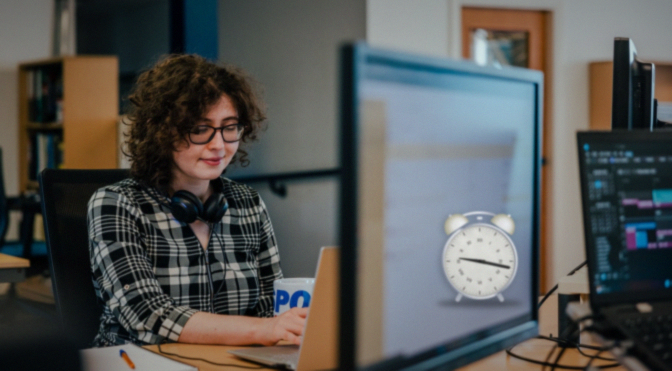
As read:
h=9 m=17
